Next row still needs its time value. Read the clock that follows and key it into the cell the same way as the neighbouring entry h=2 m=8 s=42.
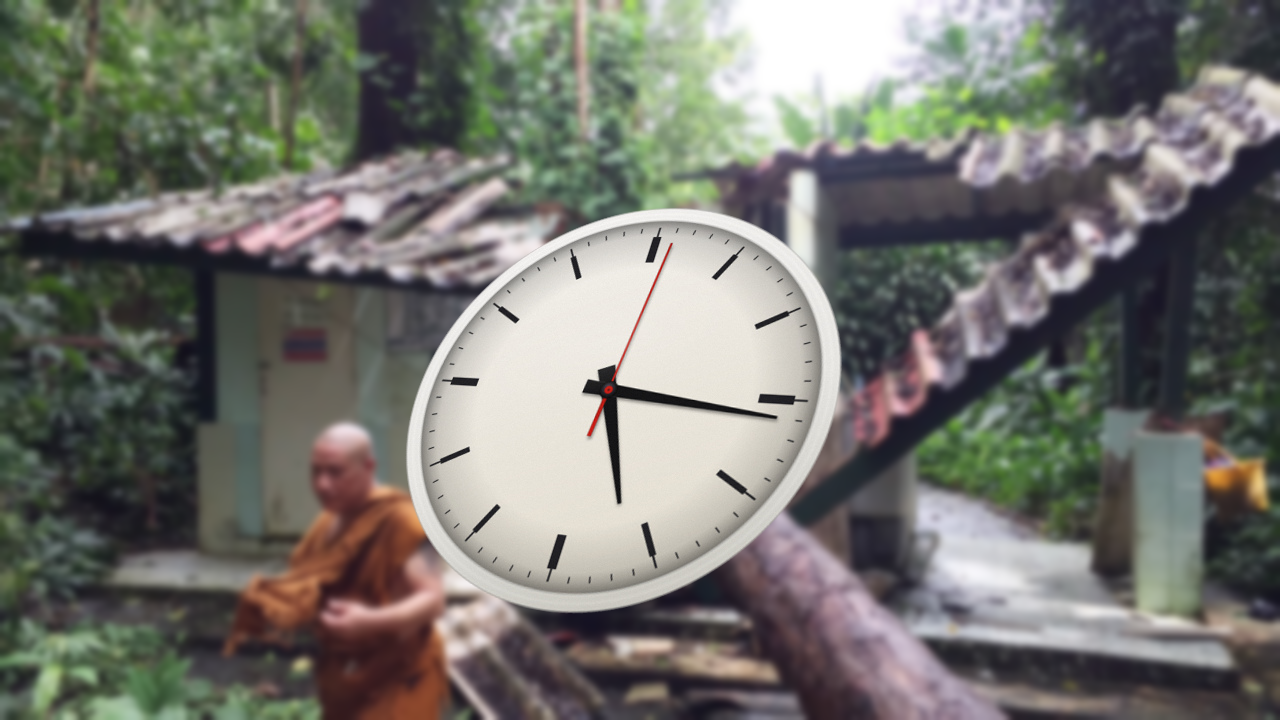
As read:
h=5 m=16 s=1
